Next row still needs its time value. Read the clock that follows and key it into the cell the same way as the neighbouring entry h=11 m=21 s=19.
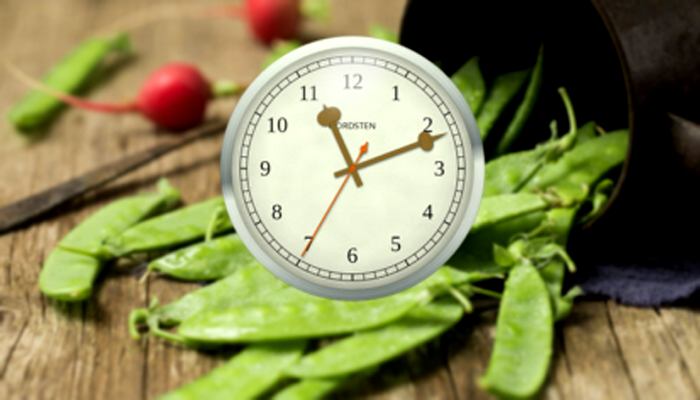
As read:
h=11 m=11 s=35
